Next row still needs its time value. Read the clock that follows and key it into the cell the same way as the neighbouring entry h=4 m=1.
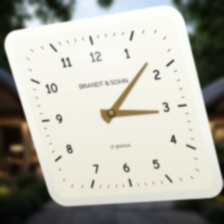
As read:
h=3 m=8
